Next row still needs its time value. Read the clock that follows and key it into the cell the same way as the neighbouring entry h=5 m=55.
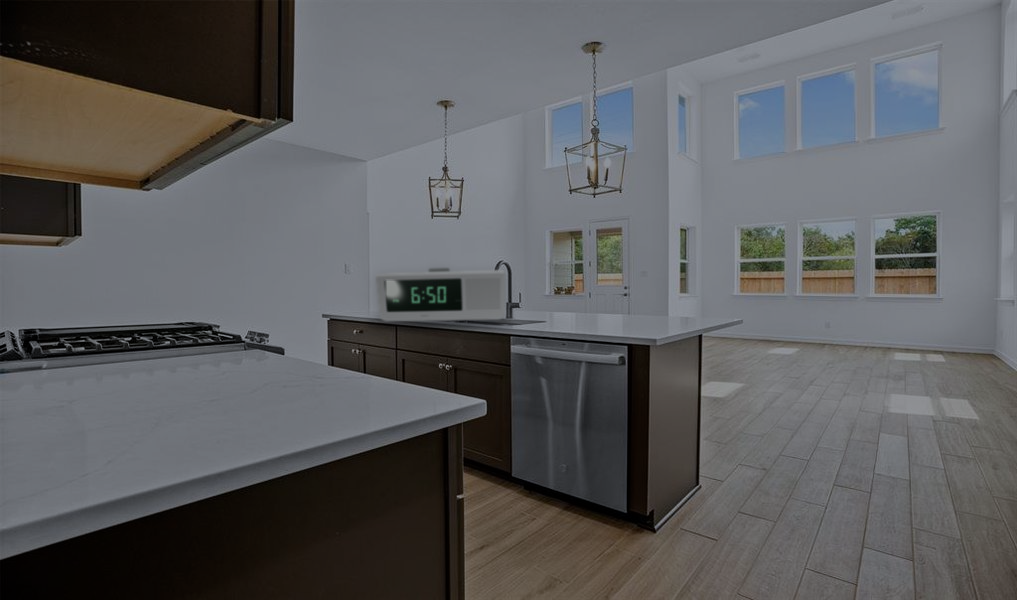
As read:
h=6 m=50
